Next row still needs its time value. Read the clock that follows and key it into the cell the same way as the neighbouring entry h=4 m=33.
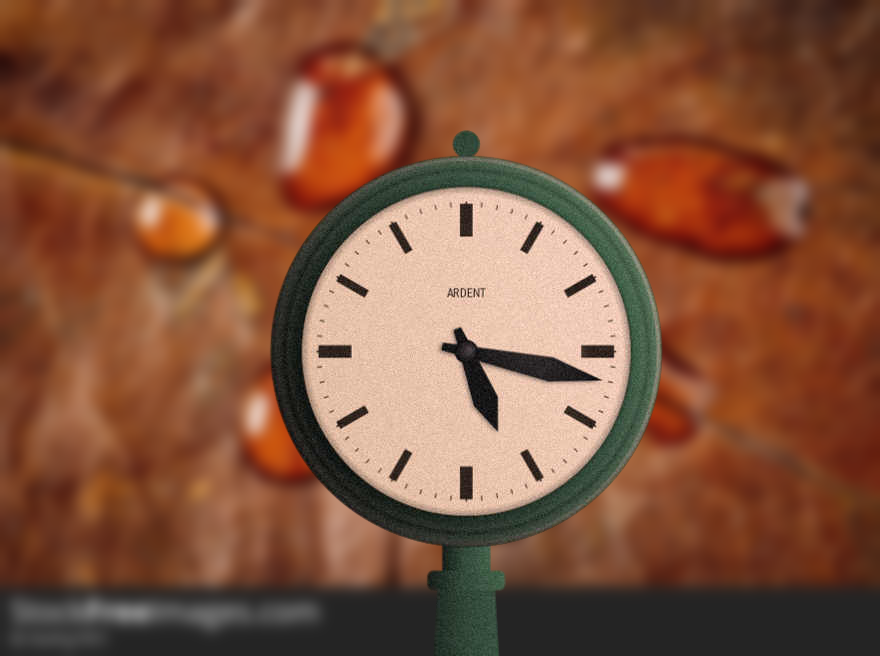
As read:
h=5 m=17
